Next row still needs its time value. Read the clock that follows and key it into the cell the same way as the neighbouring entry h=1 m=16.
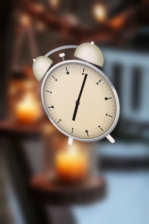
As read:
h=7 m=6
